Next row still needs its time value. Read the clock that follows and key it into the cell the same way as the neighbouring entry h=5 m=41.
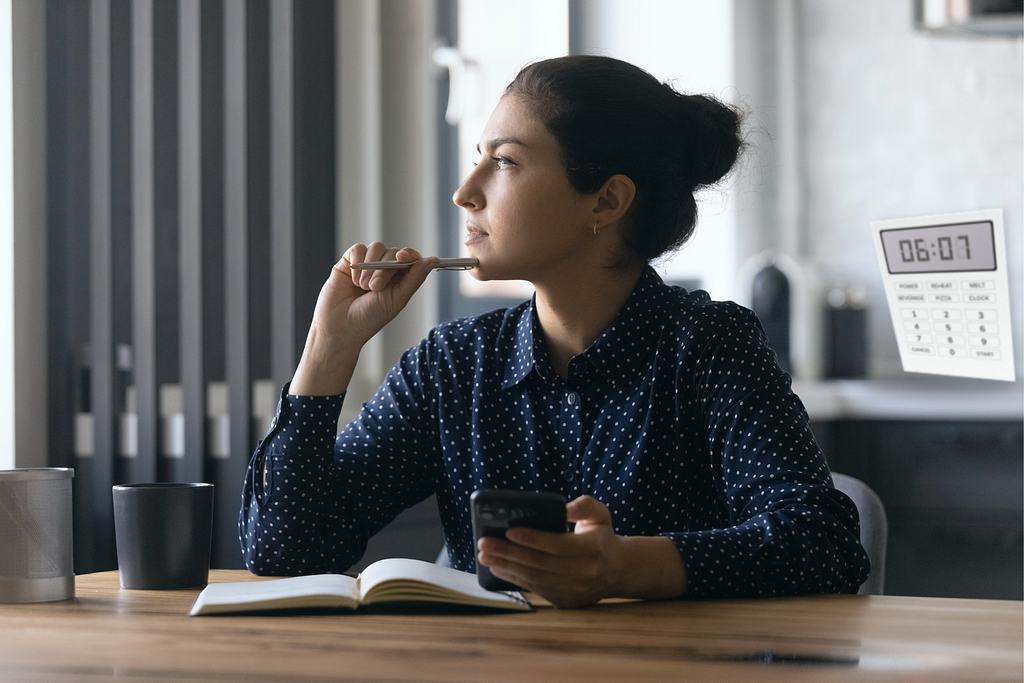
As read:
h=6 m=7
